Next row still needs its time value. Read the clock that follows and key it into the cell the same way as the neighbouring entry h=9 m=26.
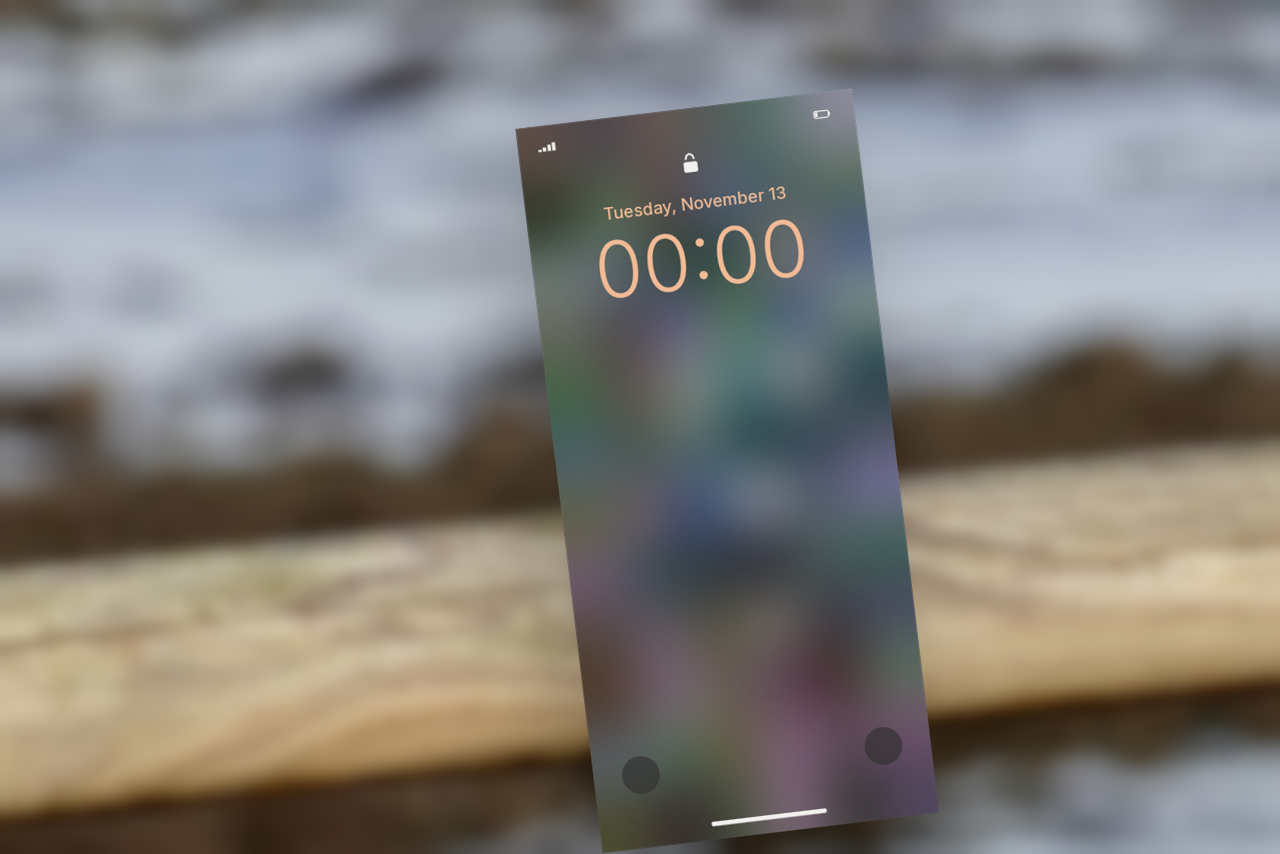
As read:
h=0 m=0
